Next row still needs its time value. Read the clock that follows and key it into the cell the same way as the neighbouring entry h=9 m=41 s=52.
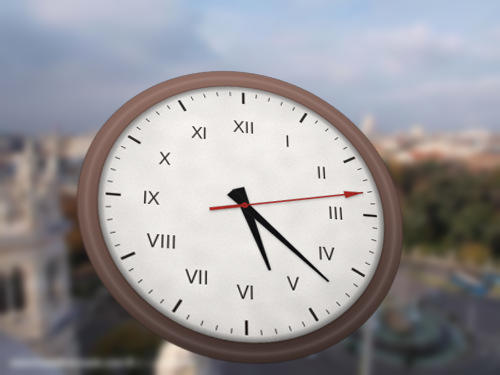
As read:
h=5 m=22 s=13
